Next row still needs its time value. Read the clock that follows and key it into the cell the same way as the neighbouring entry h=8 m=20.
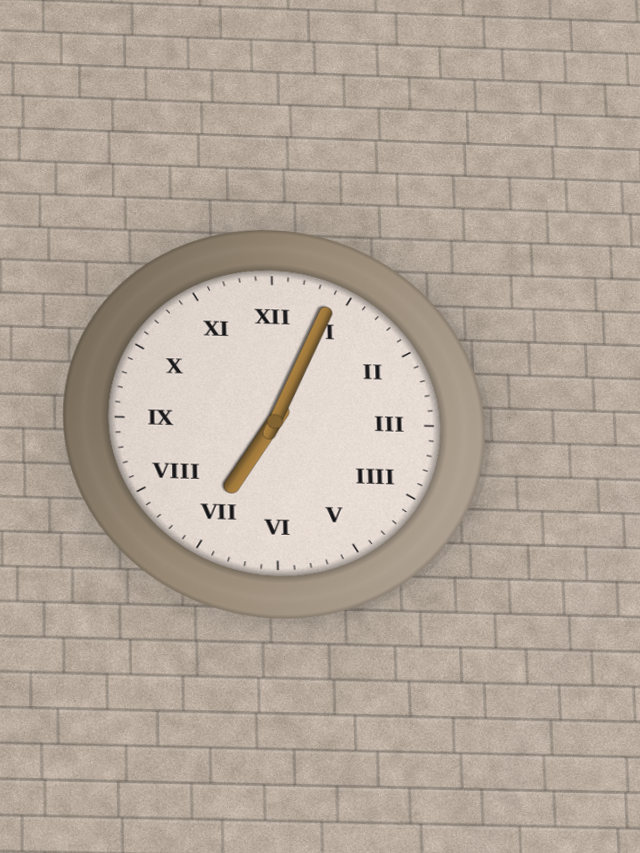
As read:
h=7 m=4
